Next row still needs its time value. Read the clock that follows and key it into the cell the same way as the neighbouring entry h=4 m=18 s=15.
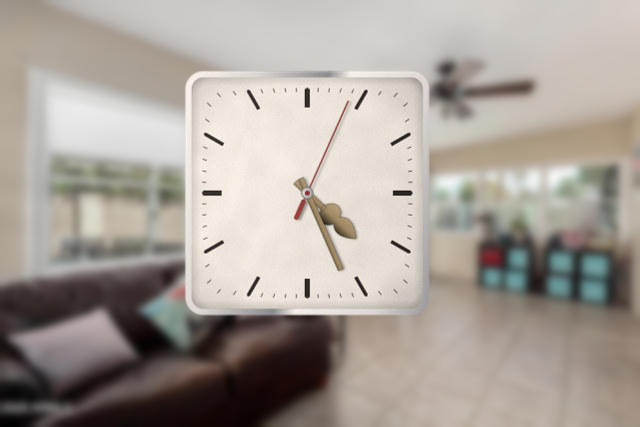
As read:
h=4 m=26 s=4
